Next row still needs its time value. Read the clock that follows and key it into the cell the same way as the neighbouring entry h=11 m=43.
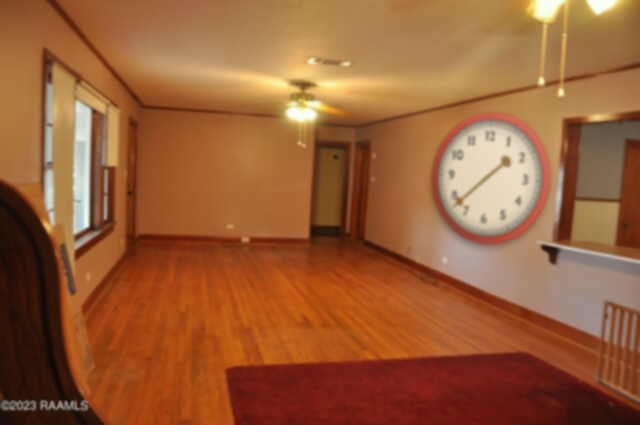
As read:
h=1 m=38
